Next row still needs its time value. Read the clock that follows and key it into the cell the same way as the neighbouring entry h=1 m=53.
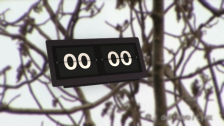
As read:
h=0 m=0
